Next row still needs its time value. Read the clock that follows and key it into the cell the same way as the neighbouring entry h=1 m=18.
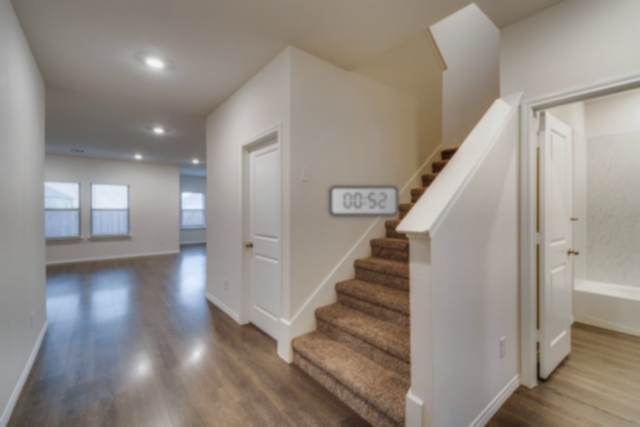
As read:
h=0 m=52
